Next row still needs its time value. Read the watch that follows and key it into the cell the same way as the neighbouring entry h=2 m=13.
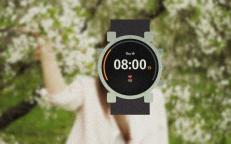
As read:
h=8 m=0
